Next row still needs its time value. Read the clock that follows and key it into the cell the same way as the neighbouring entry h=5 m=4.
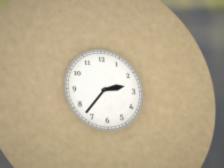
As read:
h=2 m=37
